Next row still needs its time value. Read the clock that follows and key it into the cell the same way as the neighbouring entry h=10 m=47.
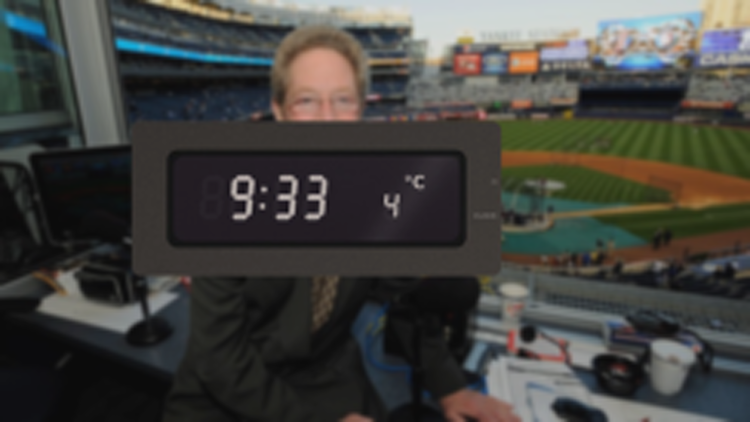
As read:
h=9 m=33
